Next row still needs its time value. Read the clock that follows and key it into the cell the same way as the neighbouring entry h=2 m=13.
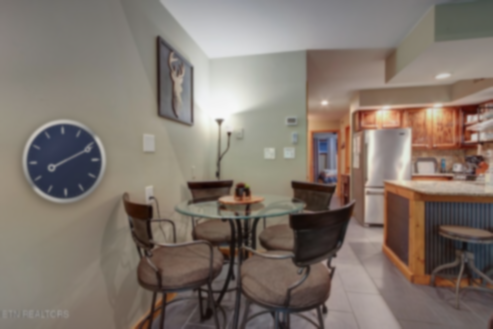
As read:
h=8 m=11
